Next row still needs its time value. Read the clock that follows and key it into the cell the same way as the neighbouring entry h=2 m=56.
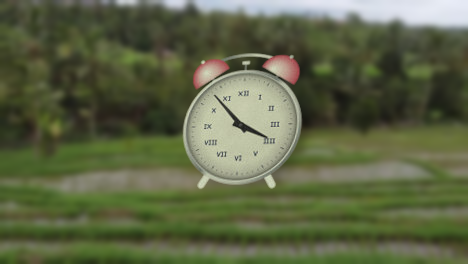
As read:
h=3 m=53
